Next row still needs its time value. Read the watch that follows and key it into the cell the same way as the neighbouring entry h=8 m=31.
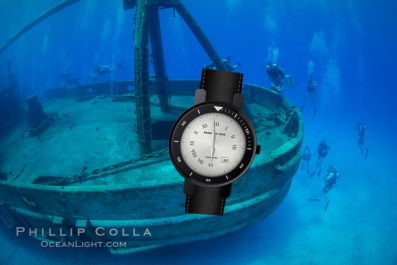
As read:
h=5 m=59
